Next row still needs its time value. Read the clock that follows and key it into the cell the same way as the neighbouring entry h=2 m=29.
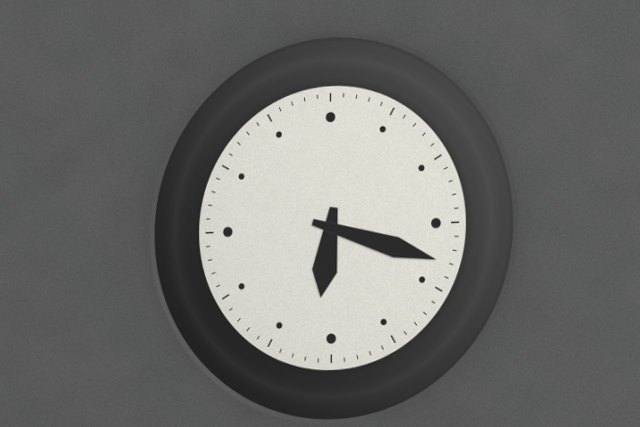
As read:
h=6 m=18
